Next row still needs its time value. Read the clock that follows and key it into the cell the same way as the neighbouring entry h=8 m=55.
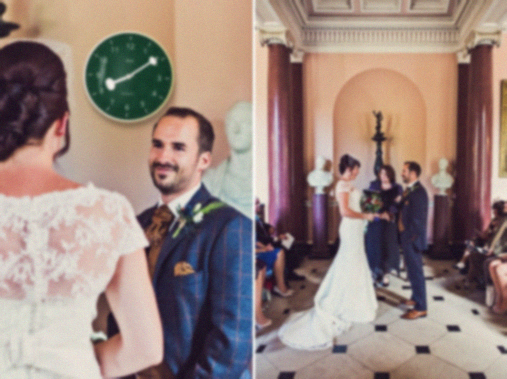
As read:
h=8 m=9
